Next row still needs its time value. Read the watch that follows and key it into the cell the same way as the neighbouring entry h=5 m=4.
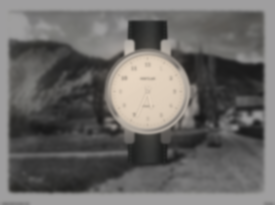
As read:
h=5 m=34
